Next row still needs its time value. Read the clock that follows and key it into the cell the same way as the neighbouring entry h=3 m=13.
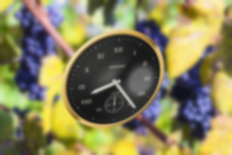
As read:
h=8 m=24
